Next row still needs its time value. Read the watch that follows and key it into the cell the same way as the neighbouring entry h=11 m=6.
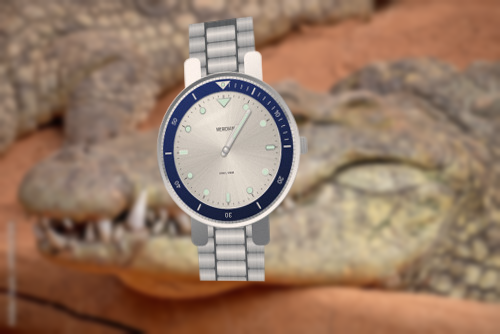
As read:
h=1 m=6
